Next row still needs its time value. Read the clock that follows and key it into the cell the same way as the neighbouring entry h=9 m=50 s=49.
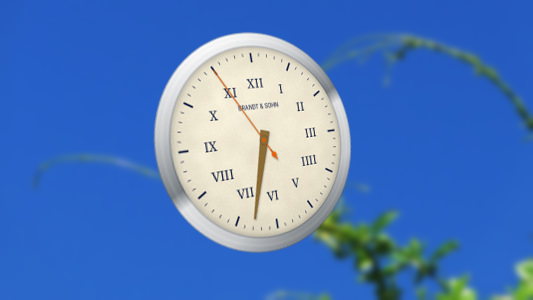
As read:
h=6 m=32 s=55
